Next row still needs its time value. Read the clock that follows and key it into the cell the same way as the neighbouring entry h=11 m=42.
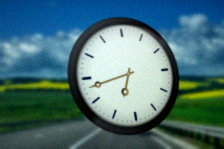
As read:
h=6 m=43
